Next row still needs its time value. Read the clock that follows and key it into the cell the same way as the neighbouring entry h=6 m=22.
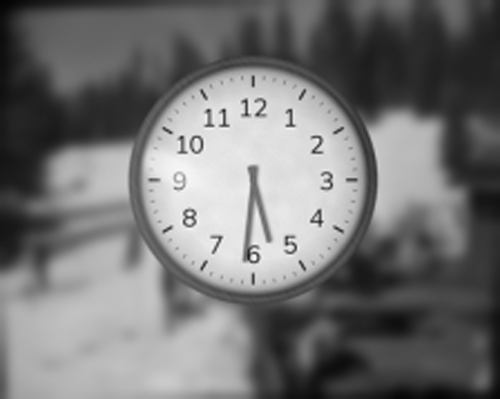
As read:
h=5 m=31
